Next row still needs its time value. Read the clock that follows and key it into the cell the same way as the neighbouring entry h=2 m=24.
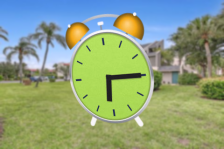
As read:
h=6 m=15
